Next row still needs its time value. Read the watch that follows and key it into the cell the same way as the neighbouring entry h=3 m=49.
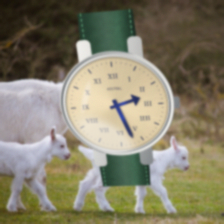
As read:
h=2 m=27
